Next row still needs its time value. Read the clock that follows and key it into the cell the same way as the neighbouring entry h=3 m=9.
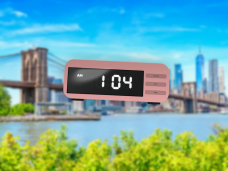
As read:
h=1 m=4
